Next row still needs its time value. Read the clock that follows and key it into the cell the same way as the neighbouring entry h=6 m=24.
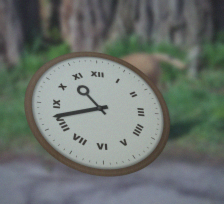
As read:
h=10 m=42
